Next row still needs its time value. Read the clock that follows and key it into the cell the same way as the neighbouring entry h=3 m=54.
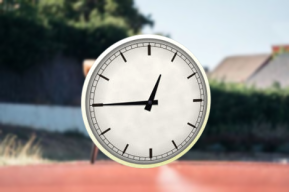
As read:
h=12 m=45
